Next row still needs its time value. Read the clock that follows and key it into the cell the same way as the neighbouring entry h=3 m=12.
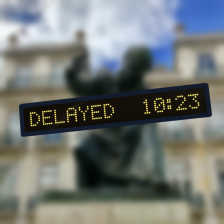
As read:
h=10 m=23
